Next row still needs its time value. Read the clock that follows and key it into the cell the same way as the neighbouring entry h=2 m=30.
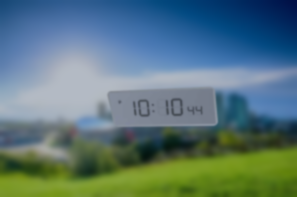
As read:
h=10 m=10
